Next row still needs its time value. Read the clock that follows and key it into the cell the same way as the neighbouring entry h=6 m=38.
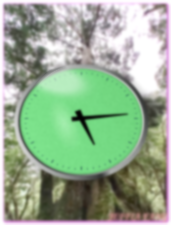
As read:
h=5 m=14
